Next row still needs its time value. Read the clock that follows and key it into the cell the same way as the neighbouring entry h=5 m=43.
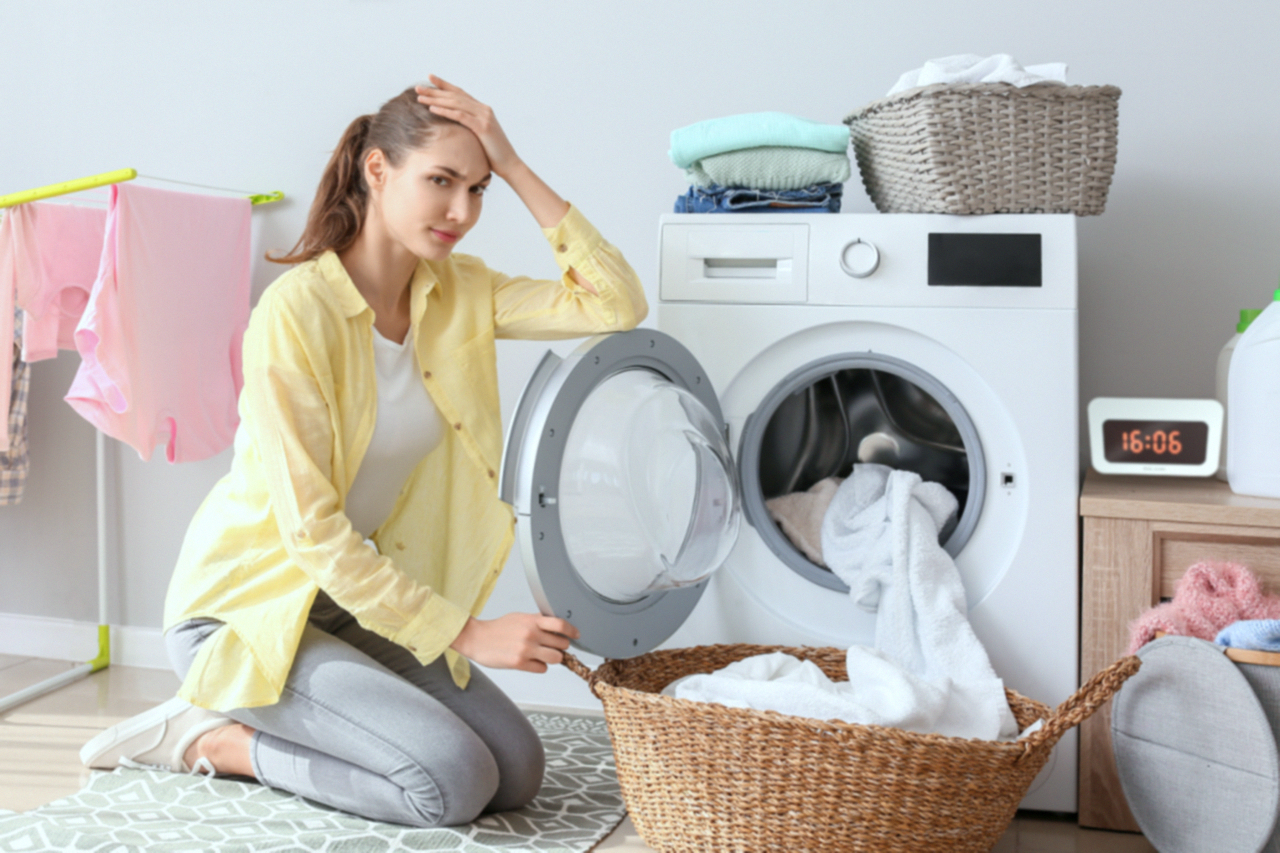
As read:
h=16 m=6
